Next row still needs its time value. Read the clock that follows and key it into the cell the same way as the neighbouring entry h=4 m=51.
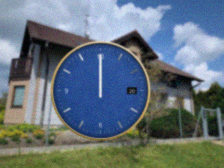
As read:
h=12 m=0
